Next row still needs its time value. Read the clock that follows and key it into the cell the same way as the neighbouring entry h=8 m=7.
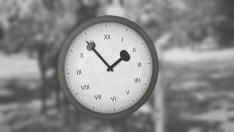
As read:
h=1 m=54
